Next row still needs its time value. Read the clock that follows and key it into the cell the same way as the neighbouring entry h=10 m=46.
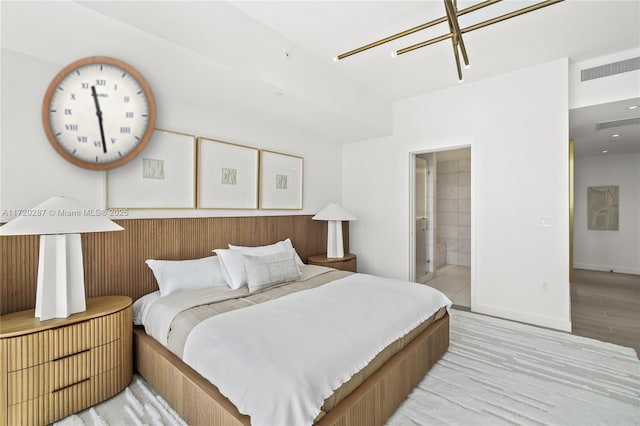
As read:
h=11 m=28
